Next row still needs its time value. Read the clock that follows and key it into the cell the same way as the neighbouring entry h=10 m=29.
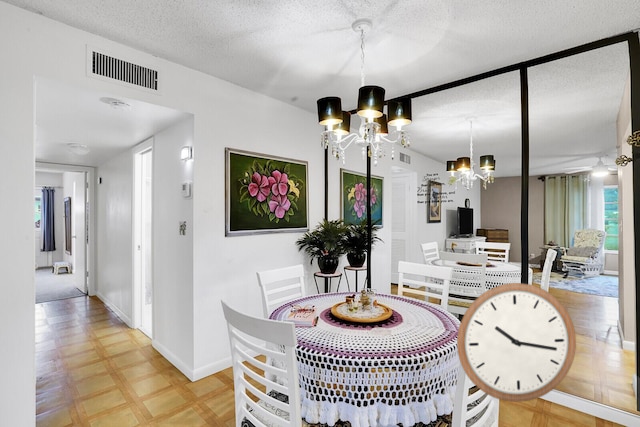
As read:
h=10 m=17
